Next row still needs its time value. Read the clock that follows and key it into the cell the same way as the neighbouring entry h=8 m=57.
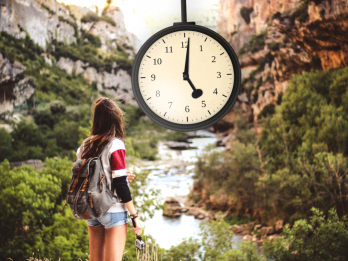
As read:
h=5 m=1
